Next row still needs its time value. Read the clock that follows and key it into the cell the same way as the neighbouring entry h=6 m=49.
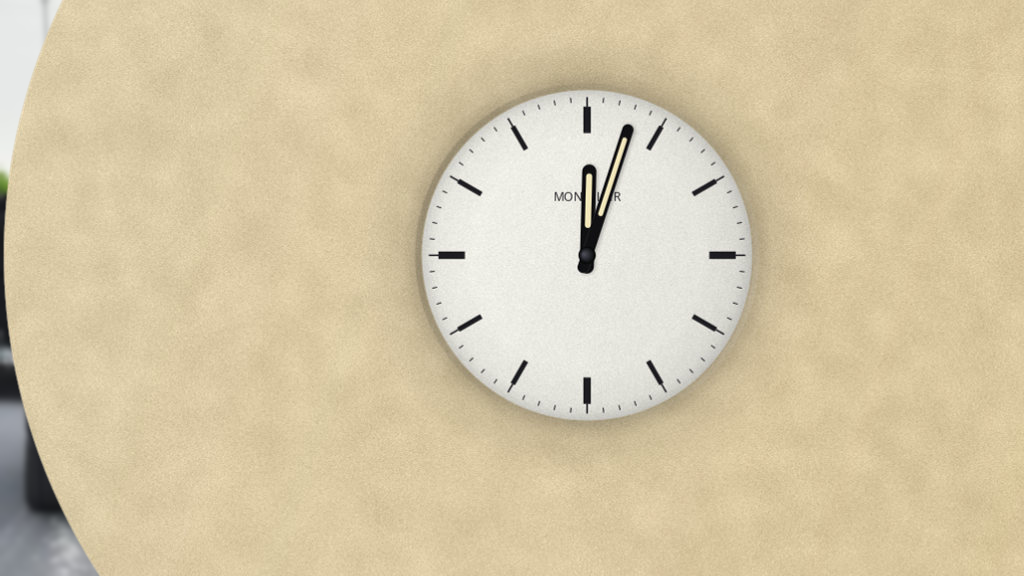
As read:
h=12 m=3
